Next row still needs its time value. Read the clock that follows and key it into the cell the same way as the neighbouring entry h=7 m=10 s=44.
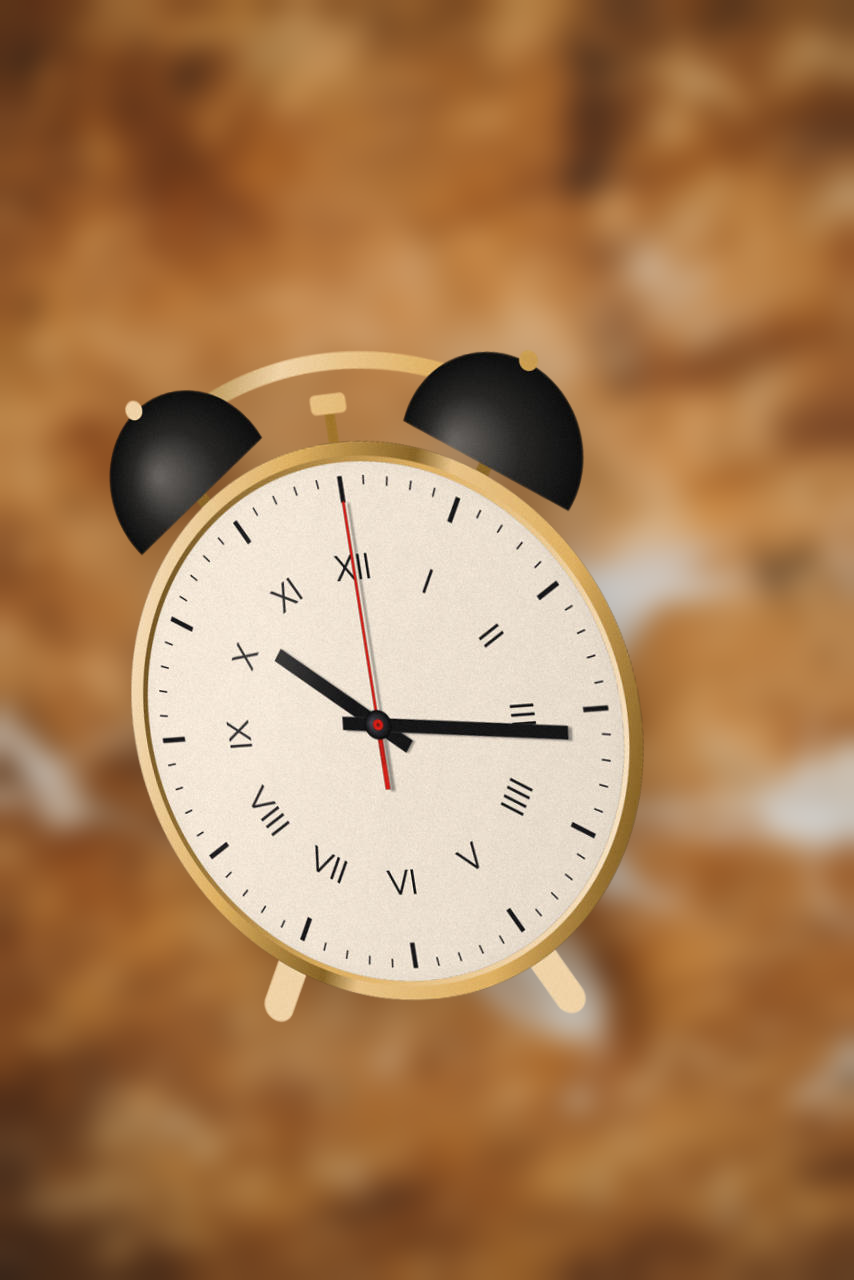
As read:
h=10 m=16 s=0
